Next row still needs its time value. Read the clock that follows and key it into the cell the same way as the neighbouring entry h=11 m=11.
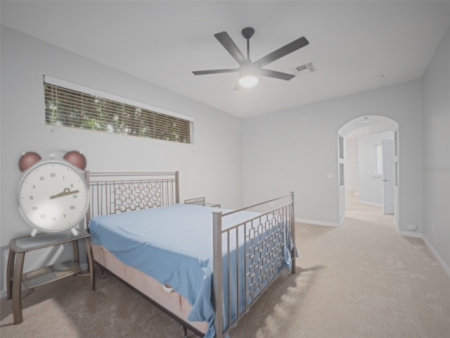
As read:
h=2 m=13
